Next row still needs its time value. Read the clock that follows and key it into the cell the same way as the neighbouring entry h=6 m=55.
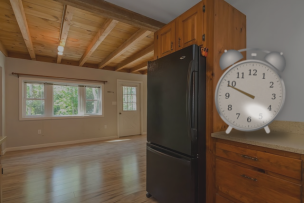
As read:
h=9 m=49
